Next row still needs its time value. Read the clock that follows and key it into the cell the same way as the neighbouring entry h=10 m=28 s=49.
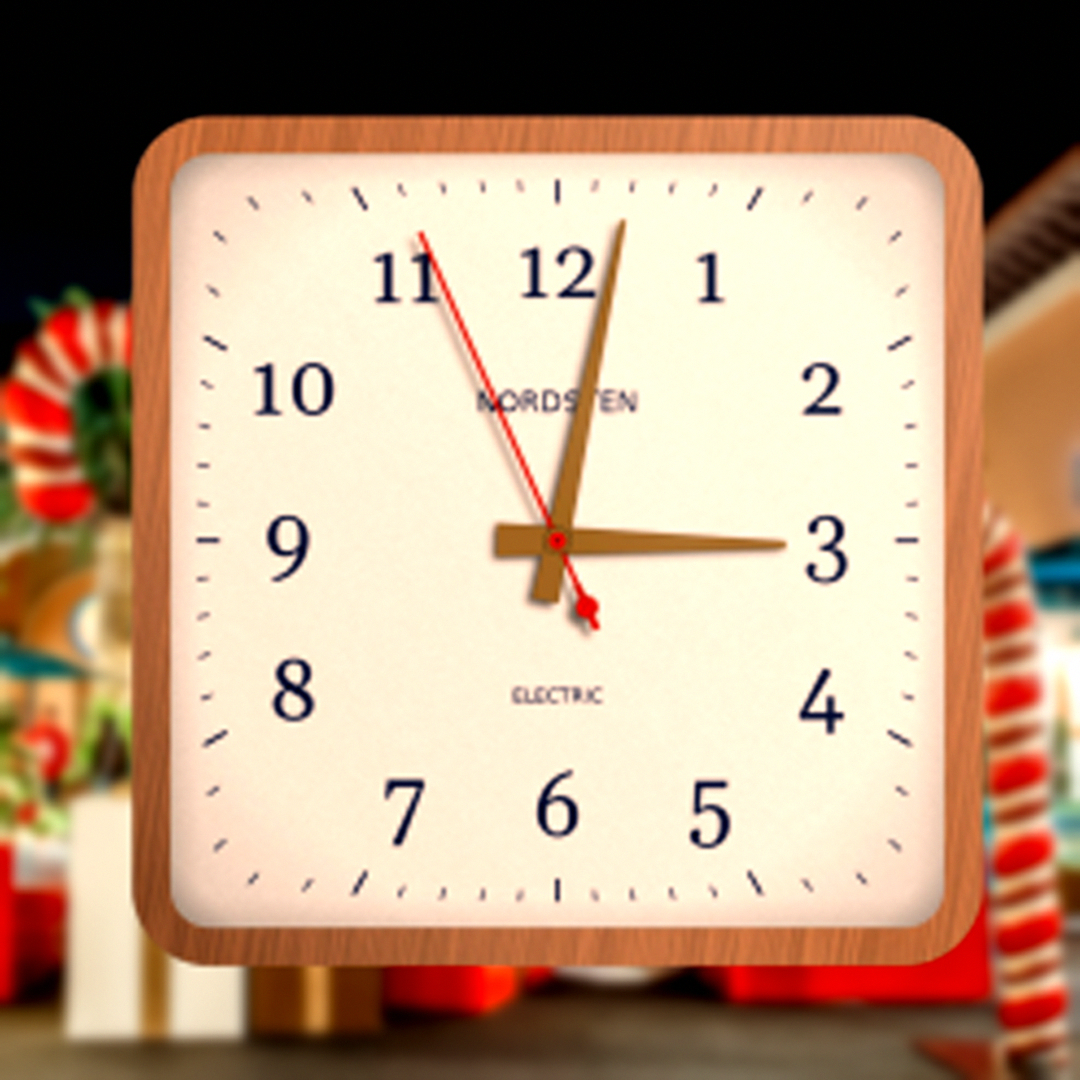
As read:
h=3 m=1 s=56
